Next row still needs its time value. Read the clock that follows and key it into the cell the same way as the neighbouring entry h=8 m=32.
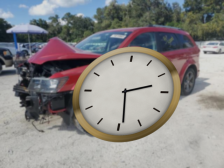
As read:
h=2 m=29
